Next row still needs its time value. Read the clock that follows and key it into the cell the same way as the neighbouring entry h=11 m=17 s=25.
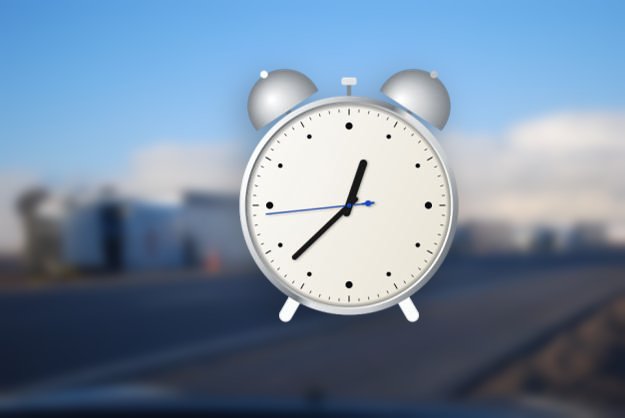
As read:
h=12 m=37 s=44
